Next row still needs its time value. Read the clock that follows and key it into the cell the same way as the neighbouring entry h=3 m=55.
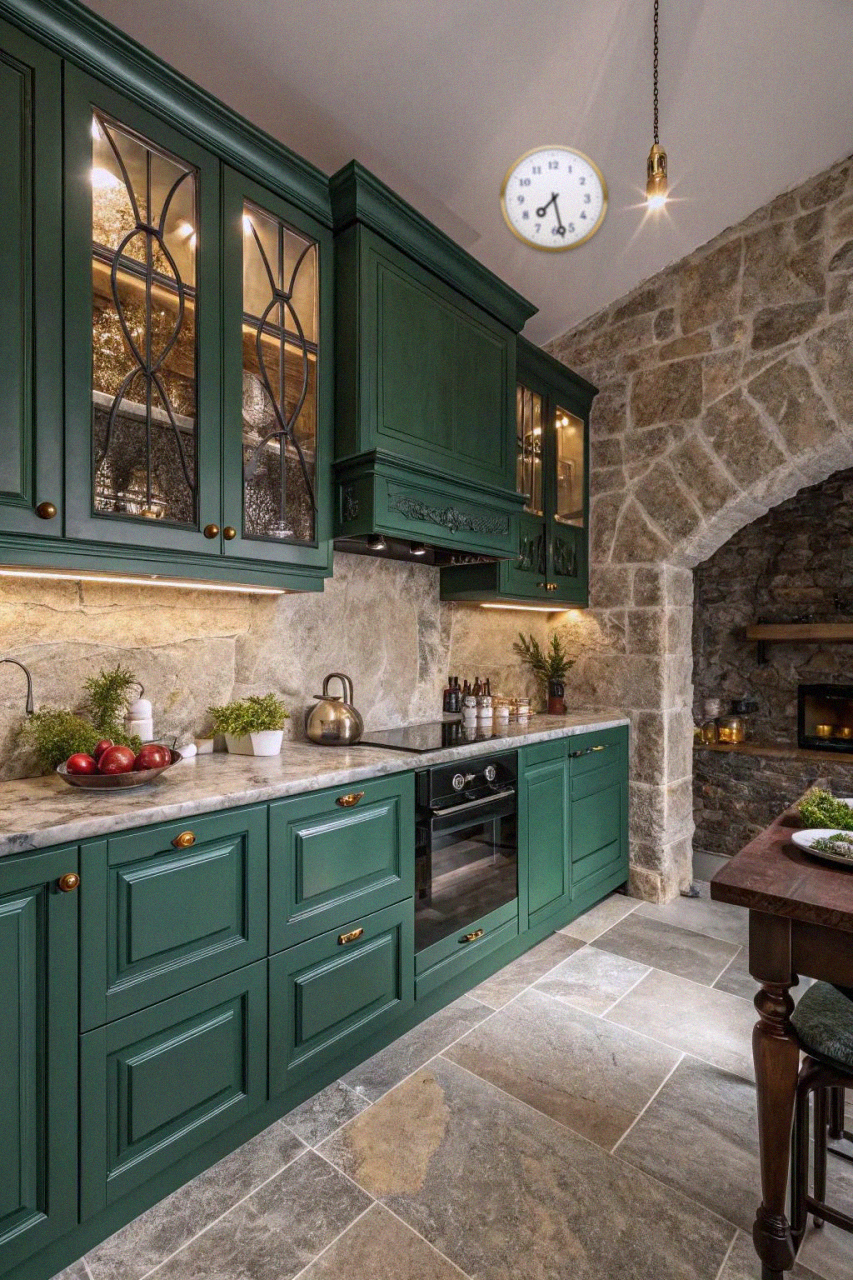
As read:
h=7 m=28
